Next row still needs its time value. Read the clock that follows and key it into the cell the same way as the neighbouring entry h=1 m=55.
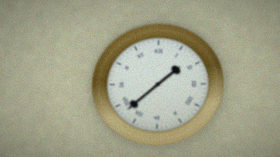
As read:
h=1 m=38
